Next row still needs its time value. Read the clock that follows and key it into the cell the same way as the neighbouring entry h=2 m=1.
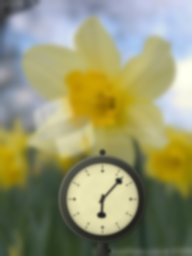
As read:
h=6 m=7
